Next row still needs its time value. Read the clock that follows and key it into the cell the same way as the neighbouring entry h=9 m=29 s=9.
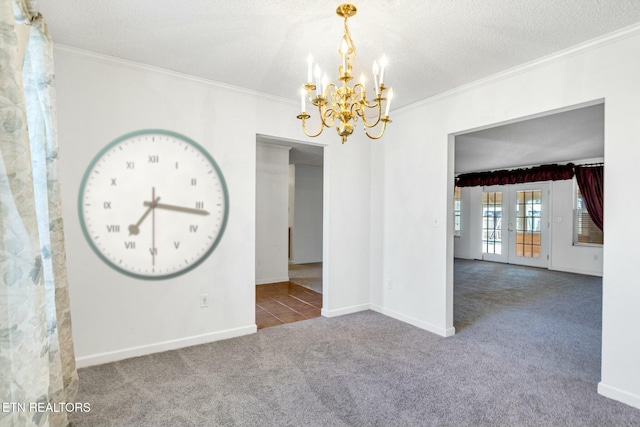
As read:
h=7 m=16 s=30
